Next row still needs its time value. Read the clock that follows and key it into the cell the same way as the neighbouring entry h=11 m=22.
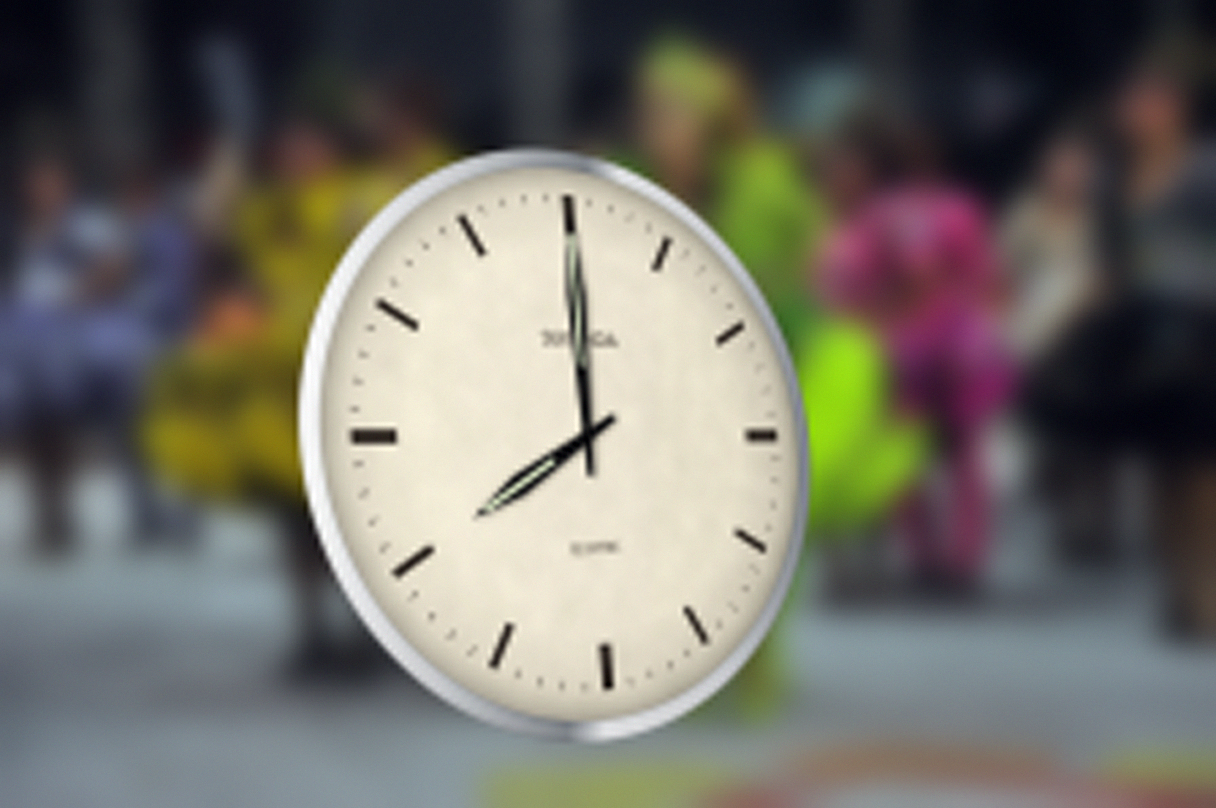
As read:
h=8 m=0
